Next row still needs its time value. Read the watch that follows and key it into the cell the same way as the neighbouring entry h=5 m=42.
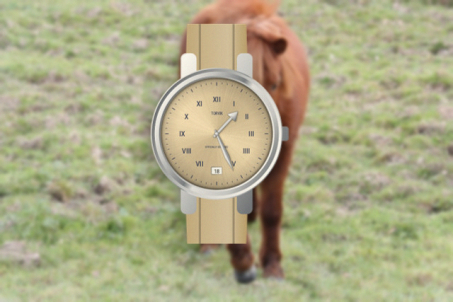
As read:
h=1 m=26
